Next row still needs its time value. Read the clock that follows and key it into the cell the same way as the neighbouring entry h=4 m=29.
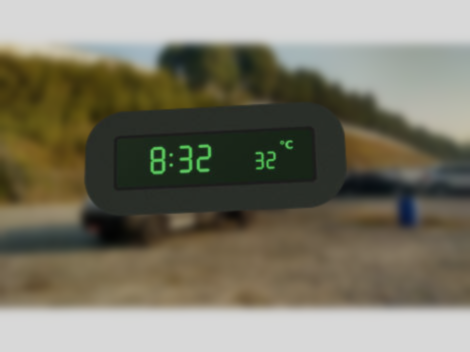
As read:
h=8 m=32
